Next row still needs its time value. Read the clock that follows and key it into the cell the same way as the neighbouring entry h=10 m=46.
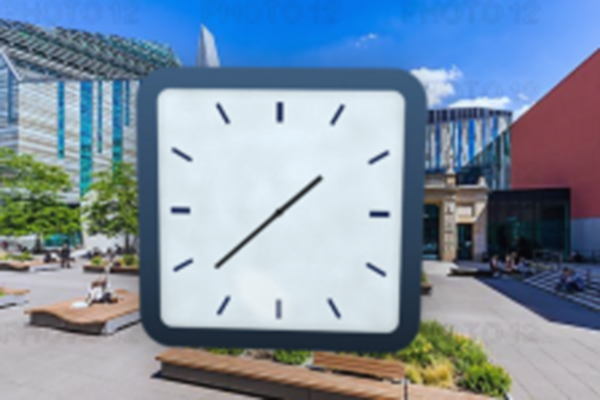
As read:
h=1 m=38
